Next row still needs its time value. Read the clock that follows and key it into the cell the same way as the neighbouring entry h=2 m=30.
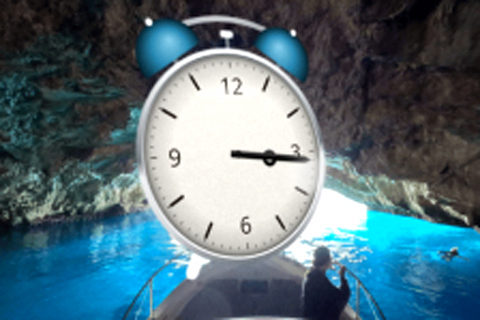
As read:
h=3 m=16
